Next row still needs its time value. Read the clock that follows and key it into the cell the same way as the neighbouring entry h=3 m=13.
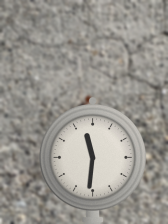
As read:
h=11 m=31
